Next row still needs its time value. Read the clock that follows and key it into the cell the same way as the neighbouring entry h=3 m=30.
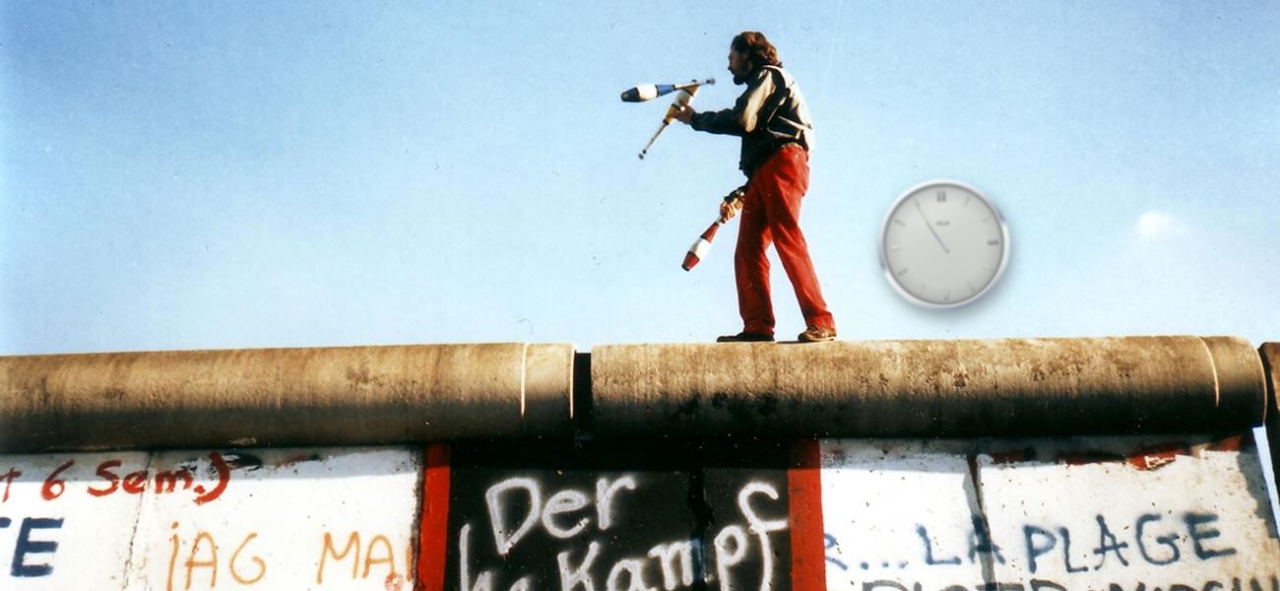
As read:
h=10 m=55
